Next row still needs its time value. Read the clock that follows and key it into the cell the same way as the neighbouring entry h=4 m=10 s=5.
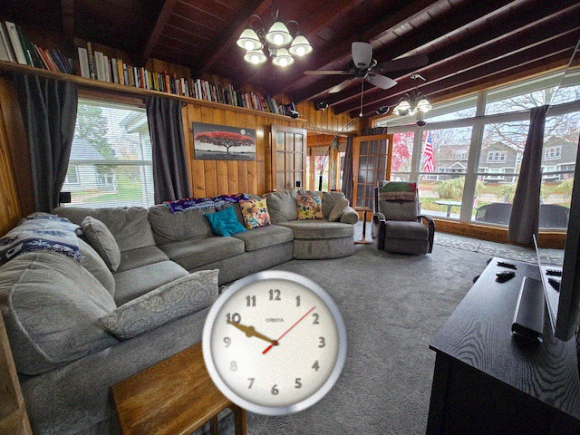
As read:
h=9 m=49 s=8
